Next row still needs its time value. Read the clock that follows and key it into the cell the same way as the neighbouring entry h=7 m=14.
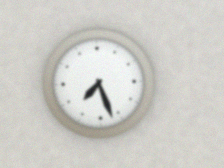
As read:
h=7 m=27
